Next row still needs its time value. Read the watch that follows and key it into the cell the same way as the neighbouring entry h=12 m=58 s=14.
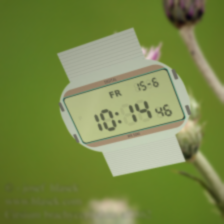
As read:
h=10 m=14 s=46
